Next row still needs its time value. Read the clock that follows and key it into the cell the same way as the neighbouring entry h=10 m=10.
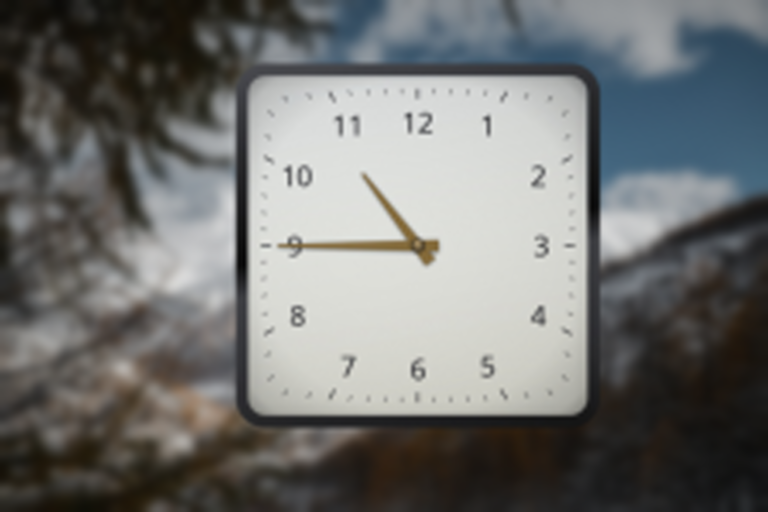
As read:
h=10 m=45
